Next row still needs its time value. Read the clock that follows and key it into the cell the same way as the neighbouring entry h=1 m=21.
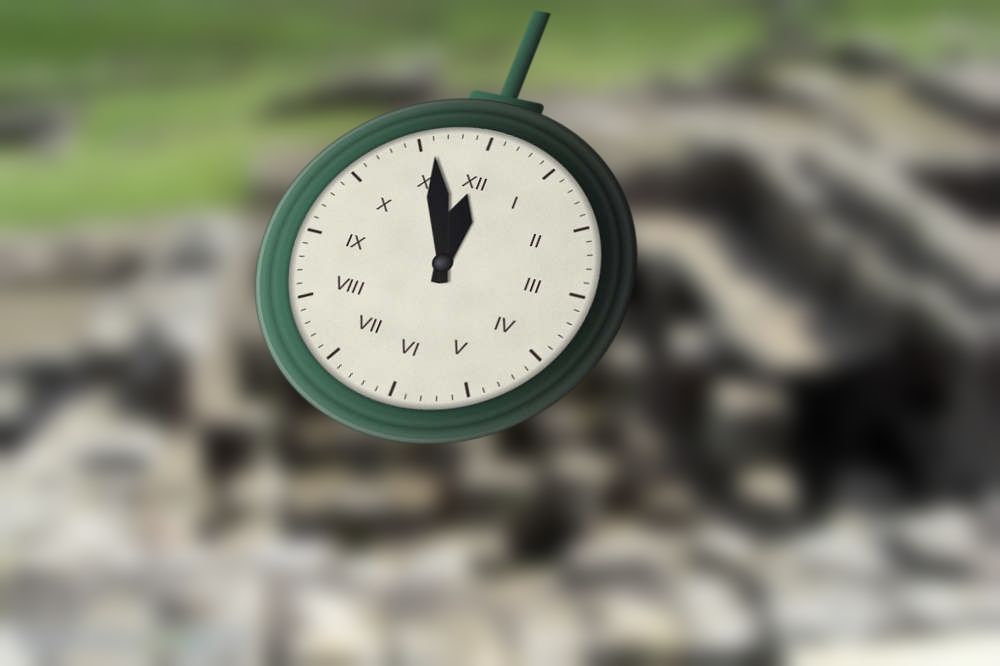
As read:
h=11 m=56
